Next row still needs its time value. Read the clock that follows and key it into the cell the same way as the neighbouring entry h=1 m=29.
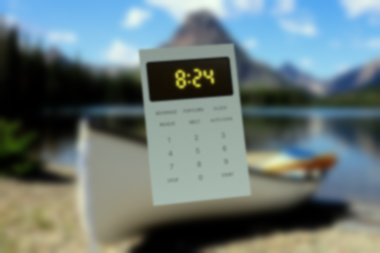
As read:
h=8 m=24
